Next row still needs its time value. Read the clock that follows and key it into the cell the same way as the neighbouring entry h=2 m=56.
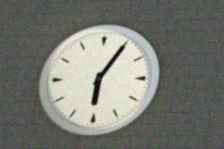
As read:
h=6 m=5
